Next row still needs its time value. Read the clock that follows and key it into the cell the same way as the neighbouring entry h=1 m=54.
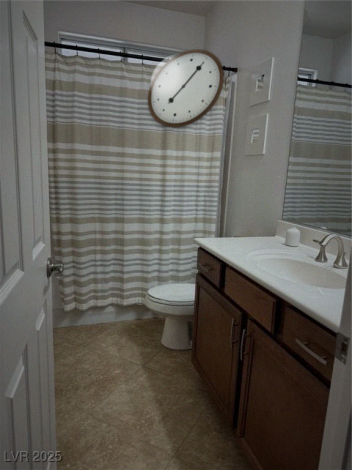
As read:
h=7 m=5
